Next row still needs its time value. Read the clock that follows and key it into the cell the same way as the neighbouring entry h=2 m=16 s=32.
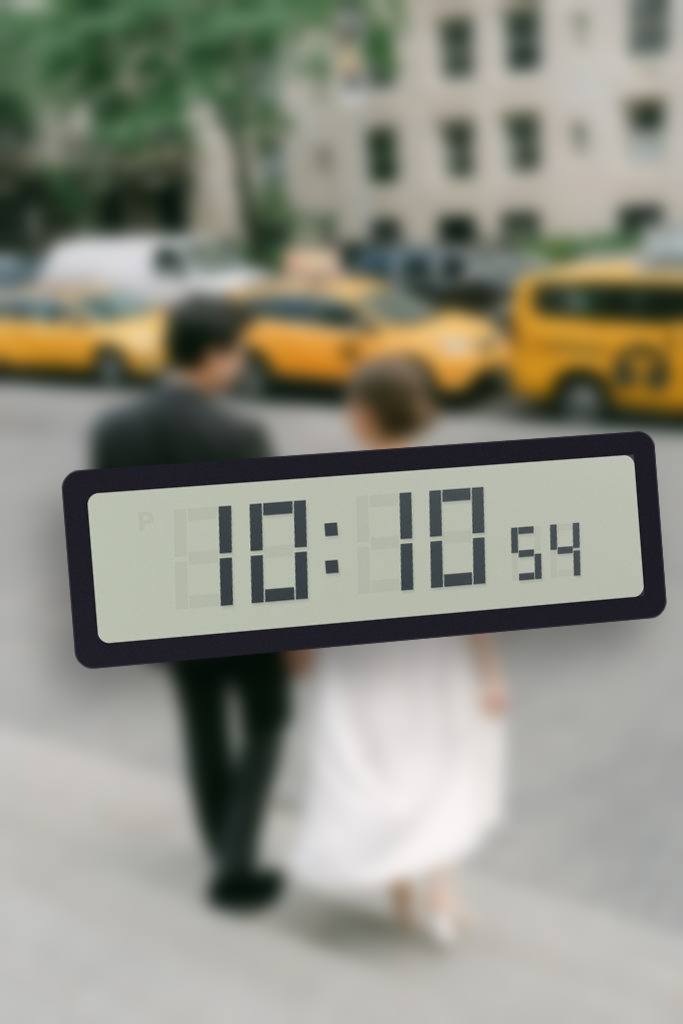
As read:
h=10 m=10 s=54
